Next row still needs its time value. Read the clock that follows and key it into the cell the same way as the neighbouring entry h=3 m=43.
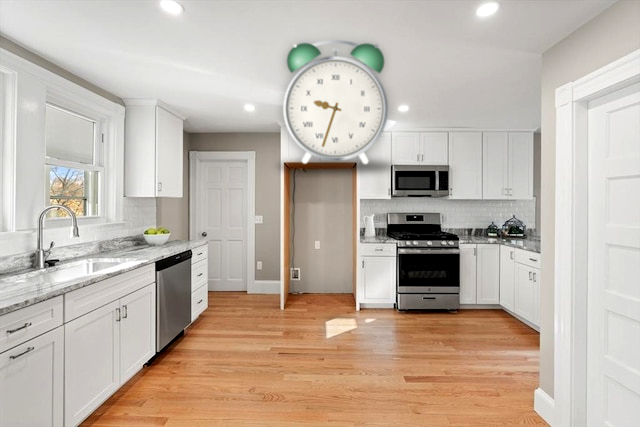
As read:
h=9 m=33
